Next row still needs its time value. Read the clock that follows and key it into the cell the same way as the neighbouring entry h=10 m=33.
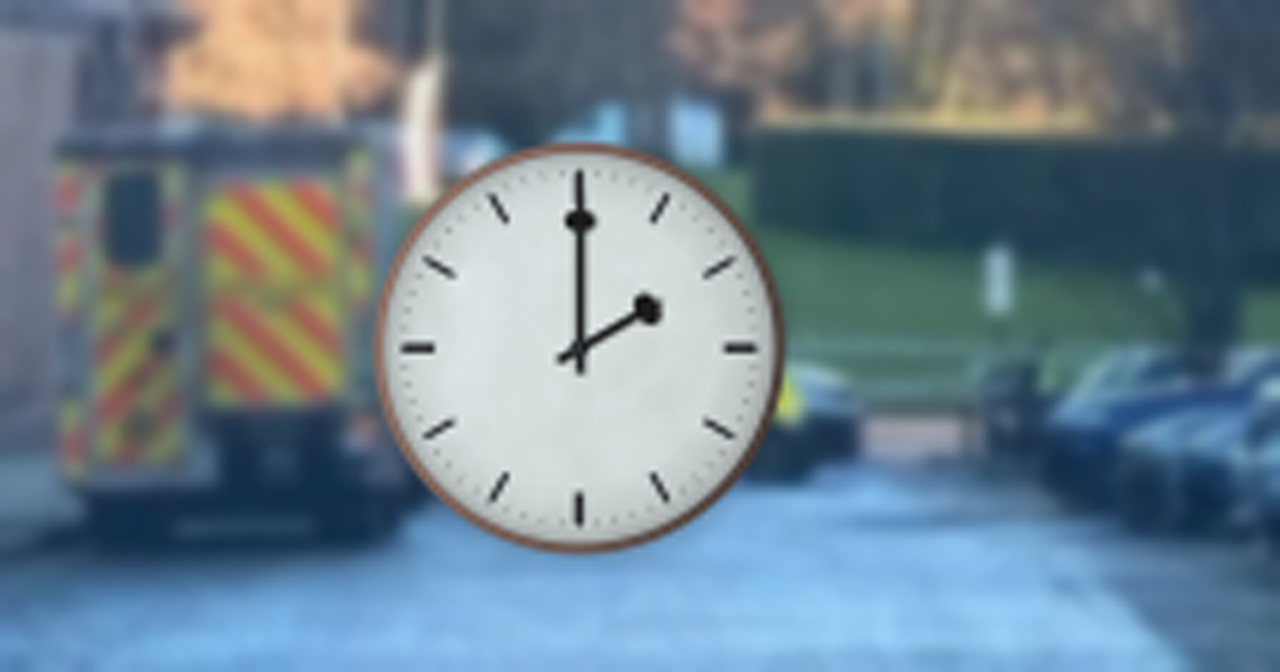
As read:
h=2 m=0
